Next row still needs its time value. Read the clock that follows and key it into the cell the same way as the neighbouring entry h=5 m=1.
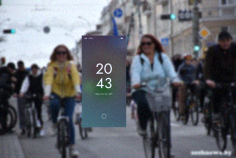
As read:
h=20 m=43
